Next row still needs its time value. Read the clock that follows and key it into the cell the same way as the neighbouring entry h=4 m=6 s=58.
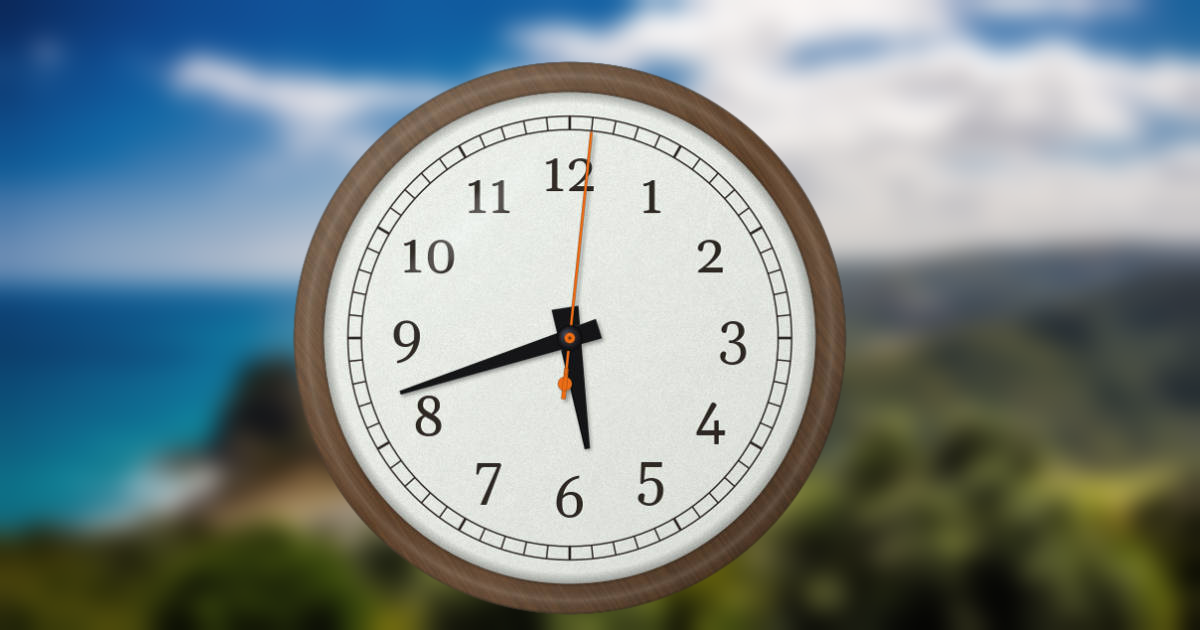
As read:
h=5 m=42 s=1
